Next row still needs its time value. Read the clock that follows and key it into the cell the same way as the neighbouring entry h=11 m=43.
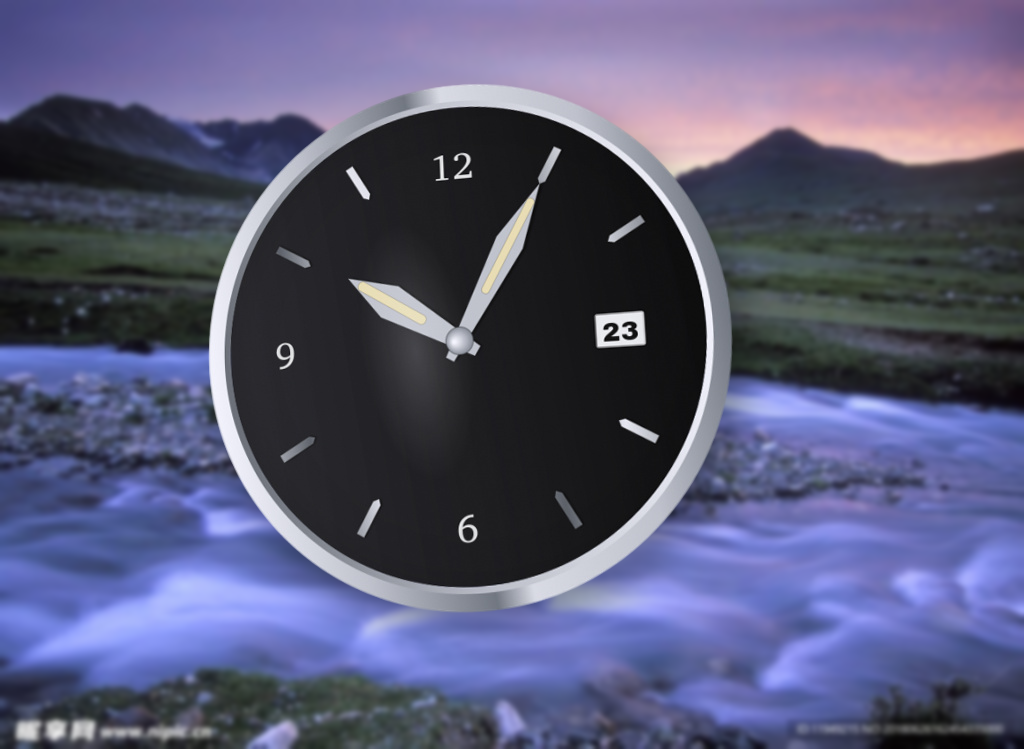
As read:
h=10 m=5
